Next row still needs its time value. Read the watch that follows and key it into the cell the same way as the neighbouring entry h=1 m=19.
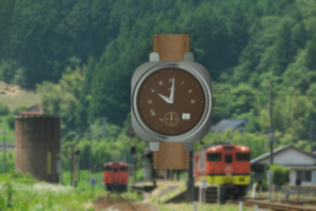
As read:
h=10 m=1
